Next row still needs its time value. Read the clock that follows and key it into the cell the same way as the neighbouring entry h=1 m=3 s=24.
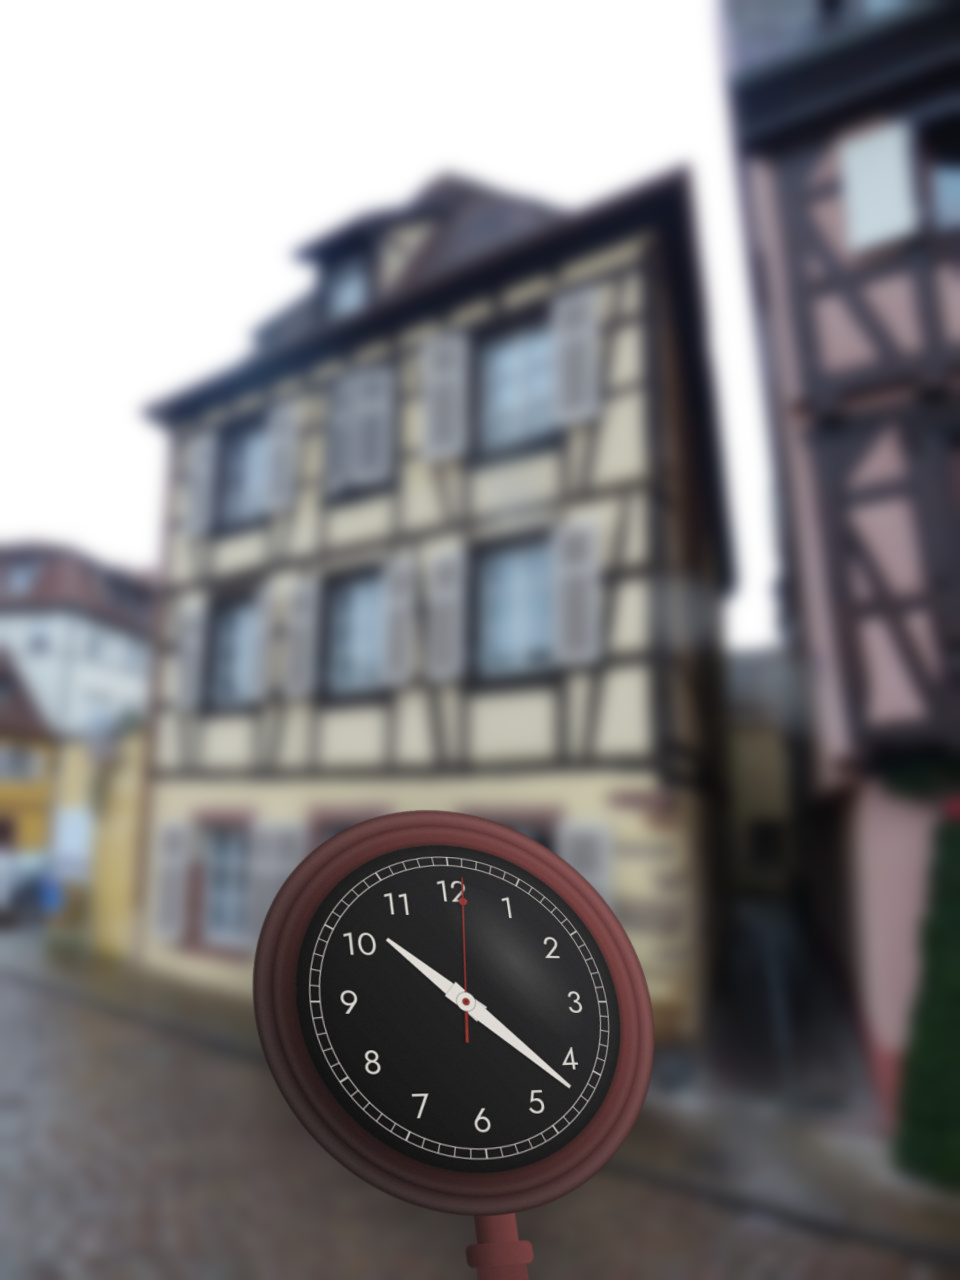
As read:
h=10 m=22 s=1
